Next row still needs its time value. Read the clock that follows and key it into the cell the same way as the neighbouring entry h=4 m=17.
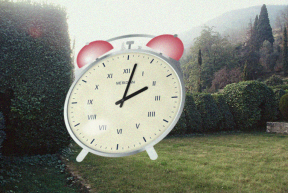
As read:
h=2 m=2
